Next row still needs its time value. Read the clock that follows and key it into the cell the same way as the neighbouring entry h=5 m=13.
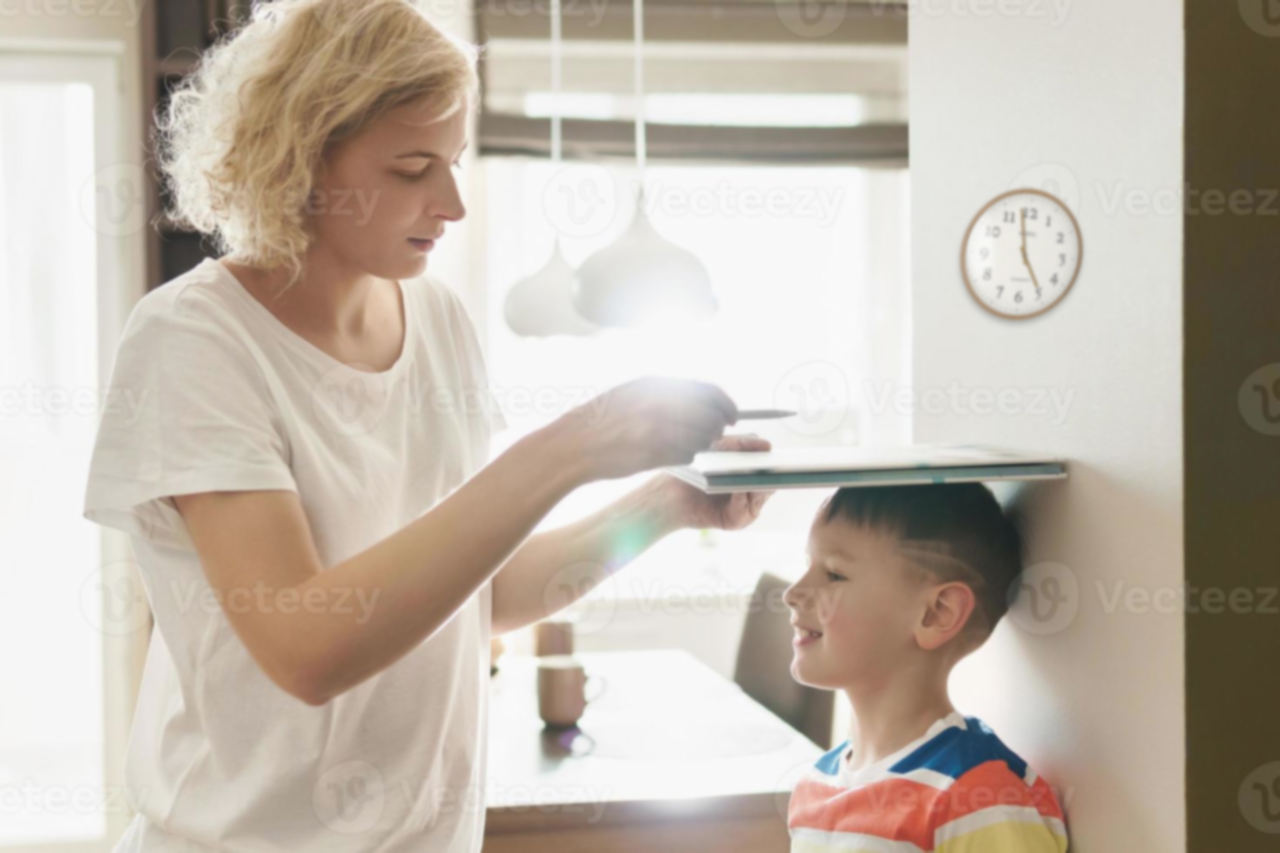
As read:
h=4 m=58
